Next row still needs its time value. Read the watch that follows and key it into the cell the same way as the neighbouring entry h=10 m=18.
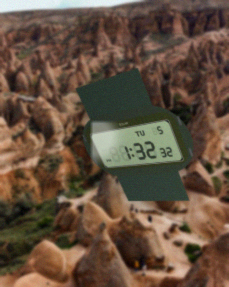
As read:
h=1 m=32
